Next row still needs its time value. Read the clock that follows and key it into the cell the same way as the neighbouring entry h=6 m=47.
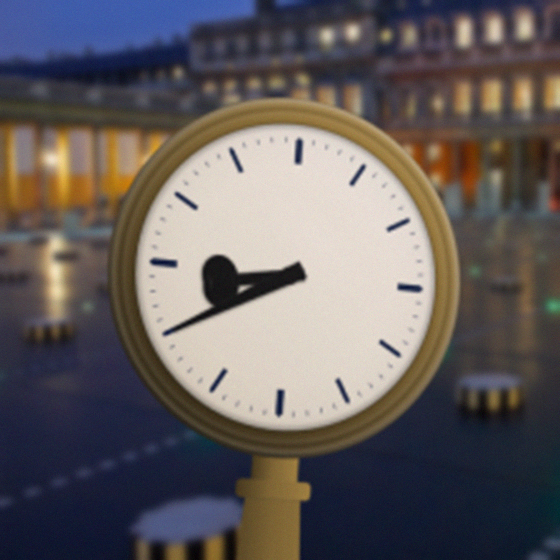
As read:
h=8 m=40
